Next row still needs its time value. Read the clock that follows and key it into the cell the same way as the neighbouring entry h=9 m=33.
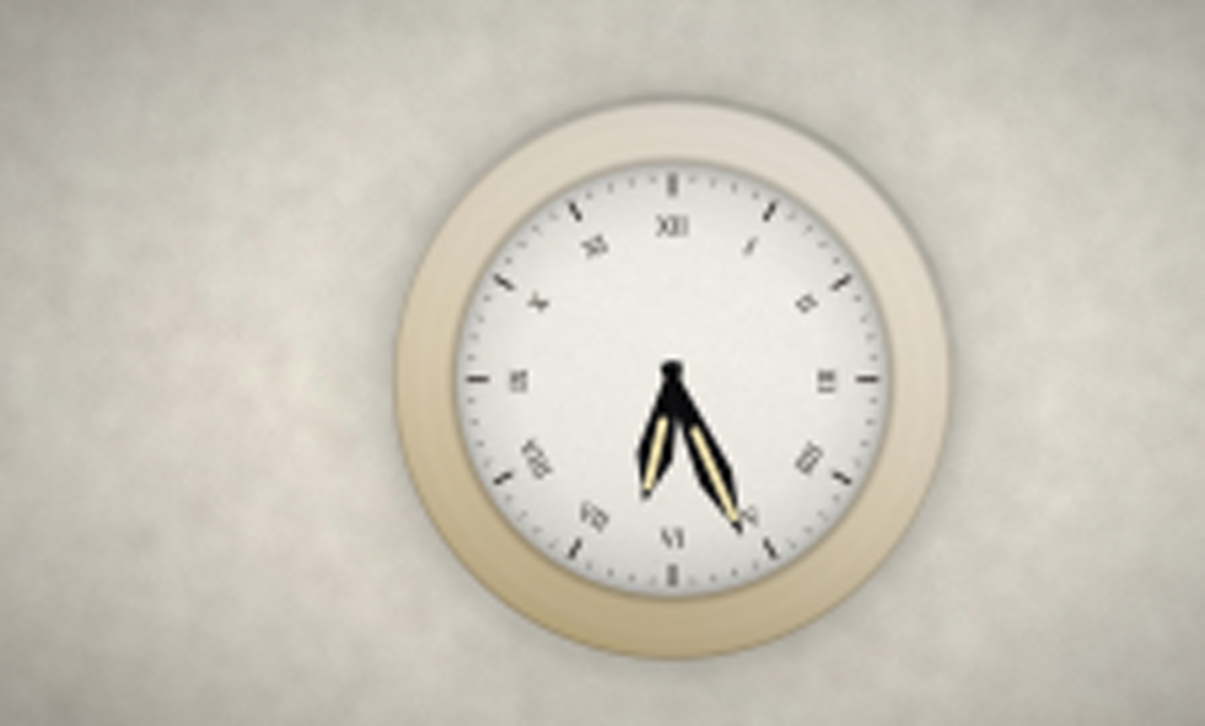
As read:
h=6 m=26
